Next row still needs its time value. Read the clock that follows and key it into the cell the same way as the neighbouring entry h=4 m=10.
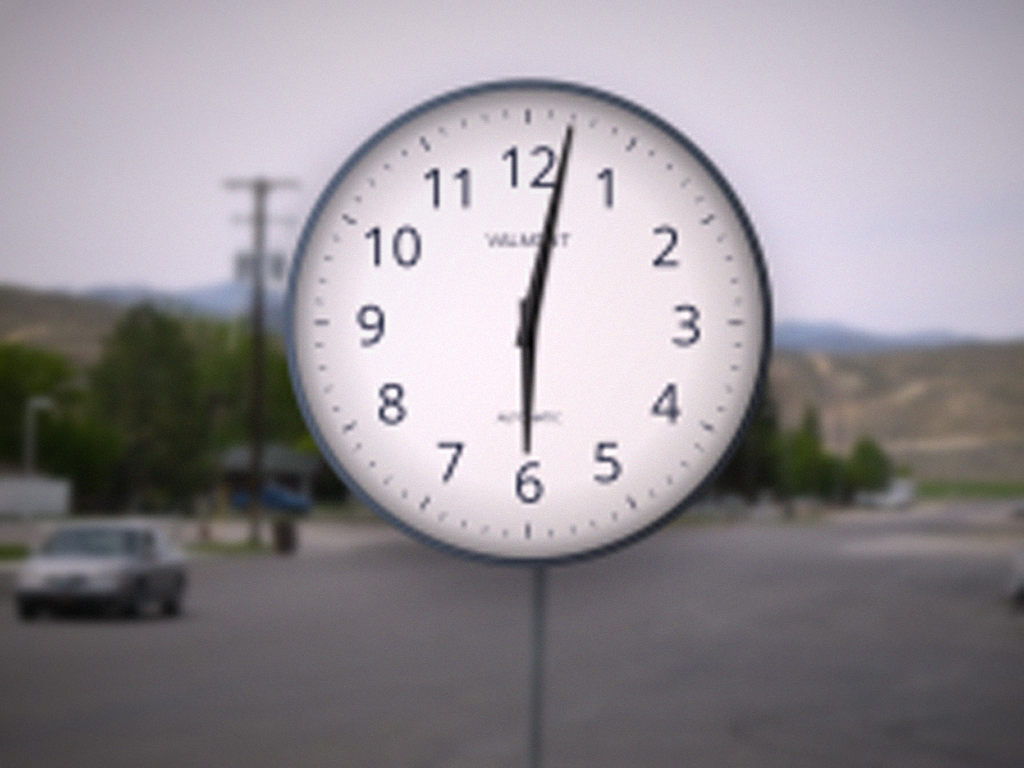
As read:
h=6 m=2
